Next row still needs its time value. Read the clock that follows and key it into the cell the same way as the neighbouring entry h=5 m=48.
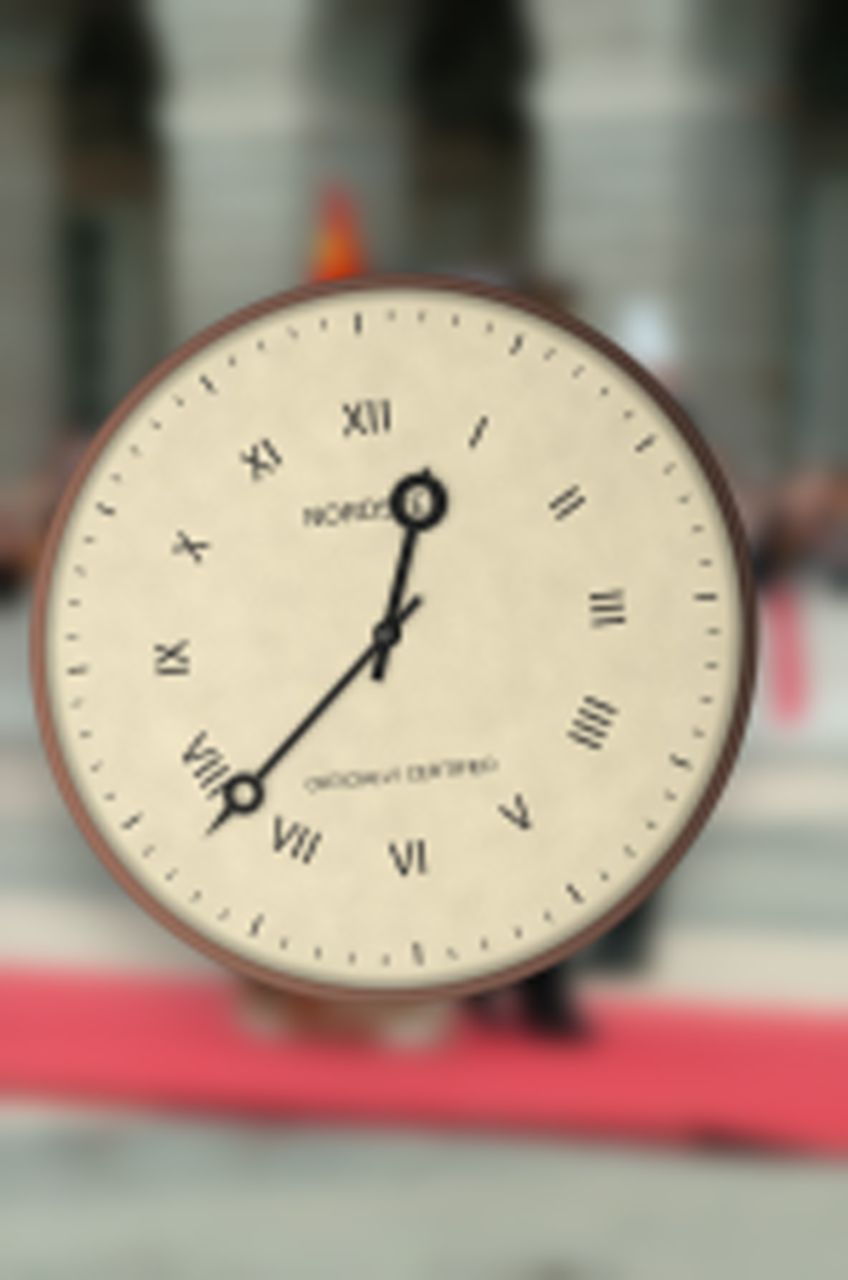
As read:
h=12 m=38
